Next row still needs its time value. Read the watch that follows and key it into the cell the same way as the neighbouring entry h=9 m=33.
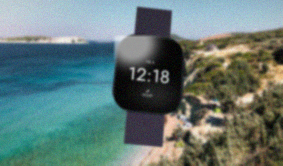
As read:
h=12 m=18
